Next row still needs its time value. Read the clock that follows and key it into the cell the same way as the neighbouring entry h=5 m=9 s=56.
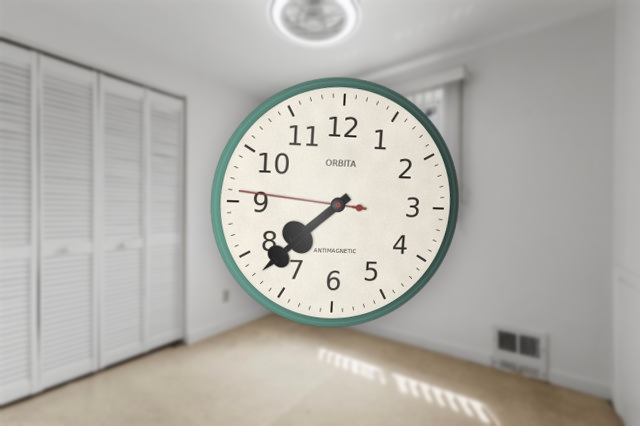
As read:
h=7 m=37 s=46
